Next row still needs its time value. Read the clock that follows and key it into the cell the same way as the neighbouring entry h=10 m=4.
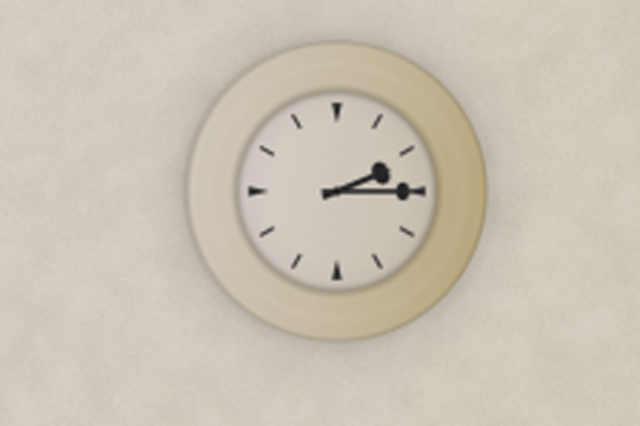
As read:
h=2 m=15
